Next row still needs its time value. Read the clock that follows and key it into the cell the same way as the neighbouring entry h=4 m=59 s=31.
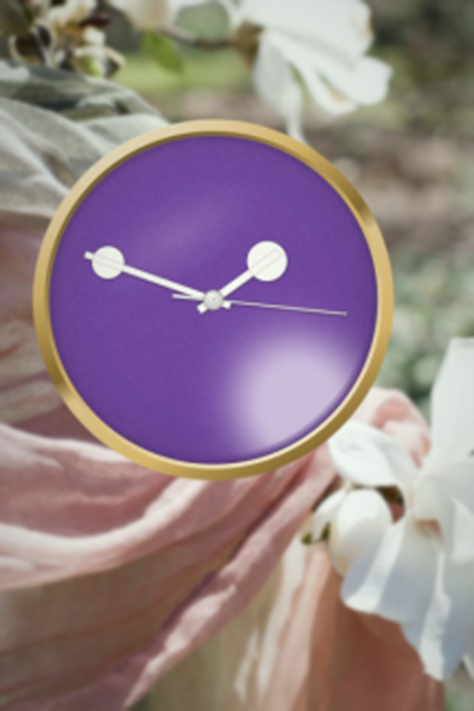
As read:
h=1 m=48 s=16
